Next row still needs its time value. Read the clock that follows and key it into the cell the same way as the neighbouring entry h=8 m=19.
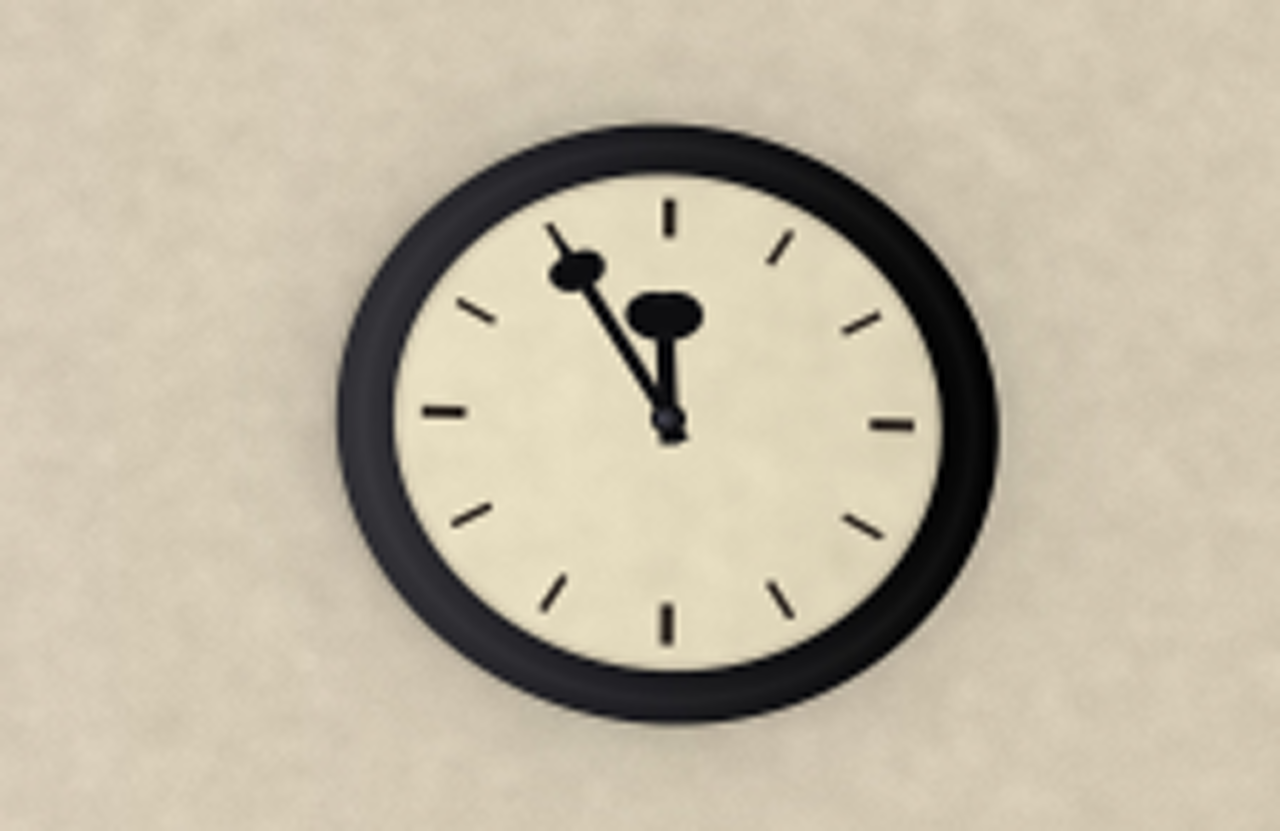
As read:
h=11 m=55
